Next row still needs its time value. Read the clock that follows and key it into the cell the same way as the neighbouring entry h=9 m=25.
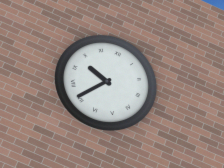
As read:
h=9 m=36
